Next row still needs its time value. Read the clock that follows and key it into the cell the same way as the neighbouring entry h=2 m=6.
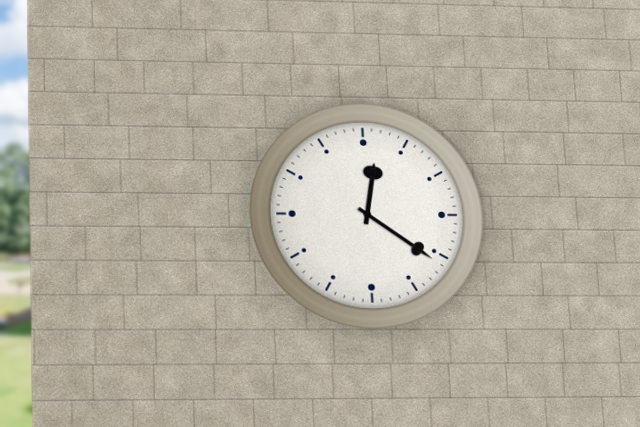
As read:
h=12 m=21
